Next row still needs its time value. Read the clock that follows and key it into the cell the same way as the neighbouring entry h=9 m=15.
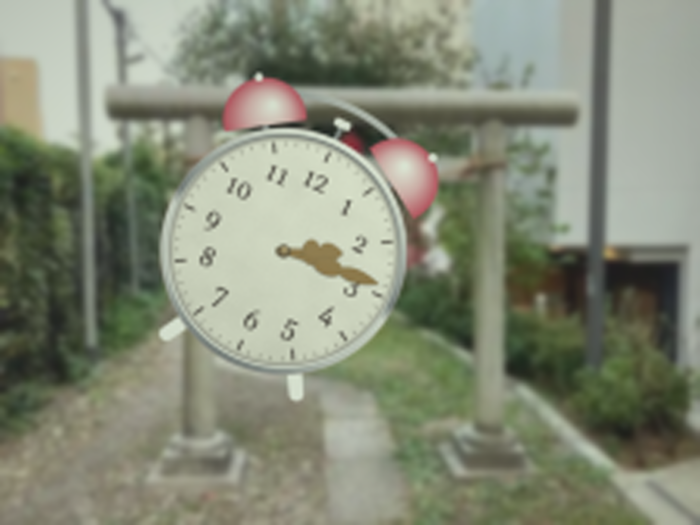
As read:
h=2 m=14
